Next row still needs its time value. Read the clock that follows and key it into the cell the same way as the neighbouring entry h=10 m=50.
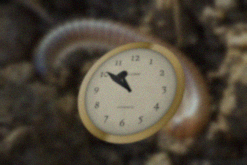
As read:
h=10 m=51
